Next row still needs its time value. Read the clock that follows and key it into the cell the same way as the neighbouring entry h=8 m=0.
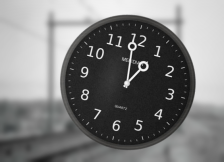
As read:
h=12 m=59
